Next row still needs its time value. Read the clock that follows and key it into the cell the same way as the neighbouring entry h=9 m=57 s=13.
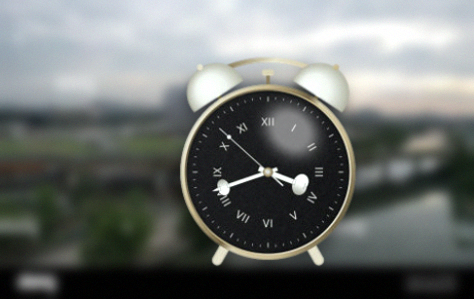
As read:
h=3 m=41 s=52
